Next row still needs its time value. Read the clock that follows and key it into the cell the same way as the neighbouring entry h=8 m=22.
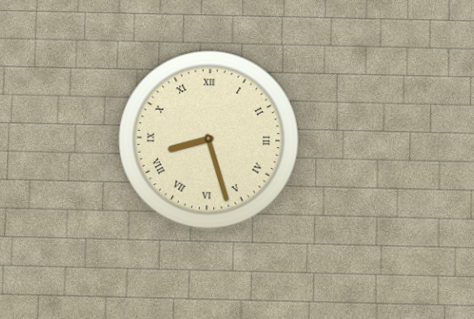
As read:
h=8 m=27
